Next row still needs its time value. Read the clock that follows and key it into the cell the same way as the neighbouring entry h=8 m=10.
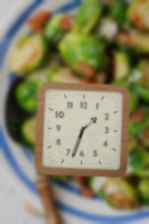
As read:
h=1 m=33
